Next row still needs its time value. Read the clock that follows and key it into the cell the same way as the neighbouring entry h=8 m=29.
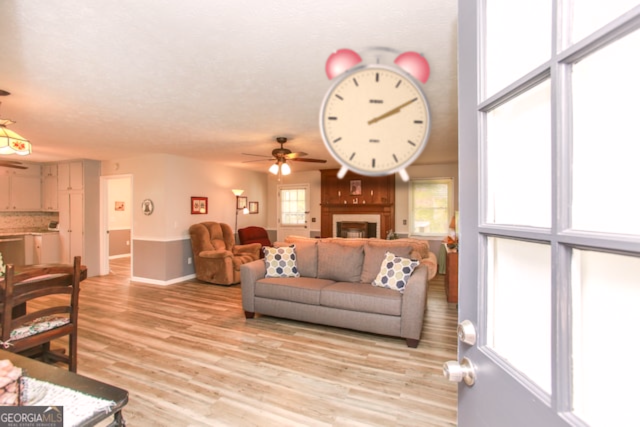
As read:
h=2 m=10
